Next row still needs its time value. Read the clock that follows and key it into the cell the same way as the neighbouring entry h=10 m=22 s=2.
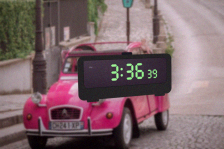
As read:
h=3 m=36 s=39
